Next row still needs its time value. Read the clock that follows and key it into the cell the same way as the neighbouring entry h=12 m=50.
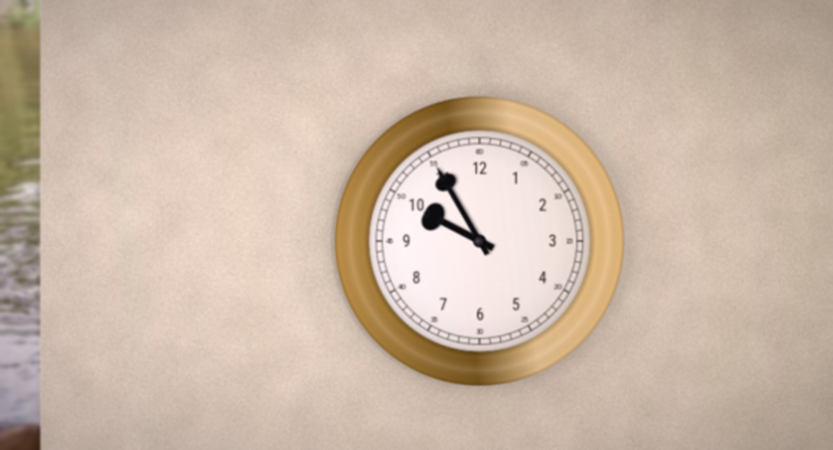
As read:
h=9 m=55
